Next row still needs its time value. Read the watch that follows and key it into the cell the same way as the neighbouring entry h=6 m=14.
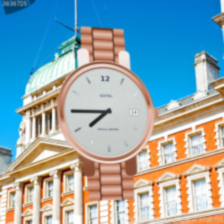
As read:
h=7 m=45
